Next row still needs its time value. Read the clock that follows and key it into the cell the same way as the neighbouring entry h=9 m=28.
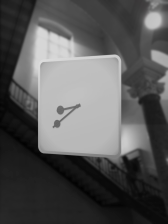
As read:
h=8 m=39
